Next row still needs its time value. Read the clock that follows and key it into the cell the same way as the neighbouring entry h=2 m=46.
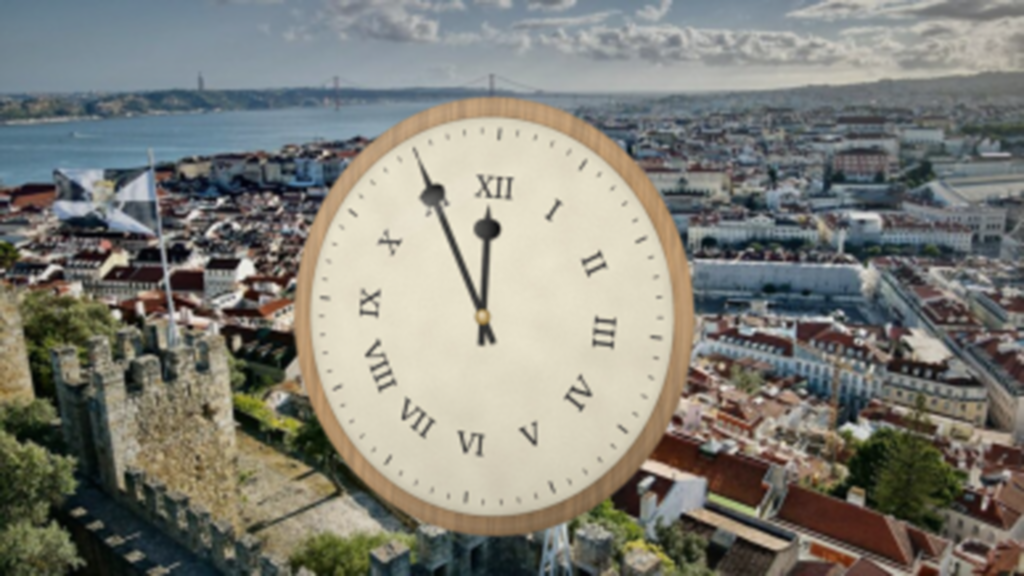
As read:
h=11 m=55
